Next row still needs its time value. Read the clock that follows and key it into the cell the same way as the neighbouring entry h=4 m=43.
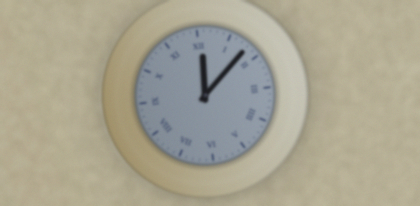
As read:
h=12 m=8
